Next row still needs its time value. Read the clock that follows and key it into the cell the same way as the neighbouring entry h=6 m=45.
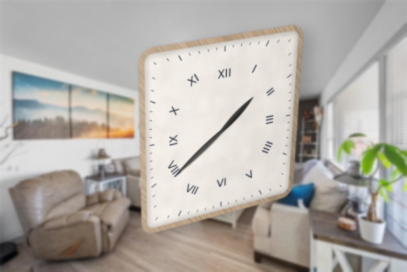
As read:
h=1 m=39
